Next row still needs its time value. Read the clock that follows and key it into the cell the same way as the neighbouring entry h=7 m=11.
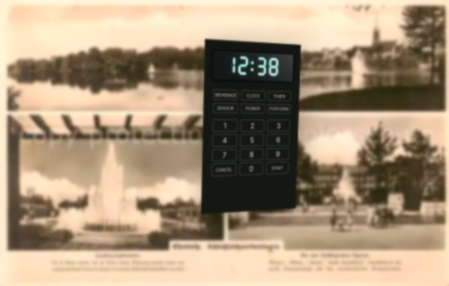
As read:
h=12 m=38
